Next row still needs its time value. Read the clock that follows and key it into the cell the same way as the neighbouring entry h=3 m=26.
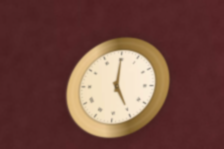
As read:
h=5 m=0
